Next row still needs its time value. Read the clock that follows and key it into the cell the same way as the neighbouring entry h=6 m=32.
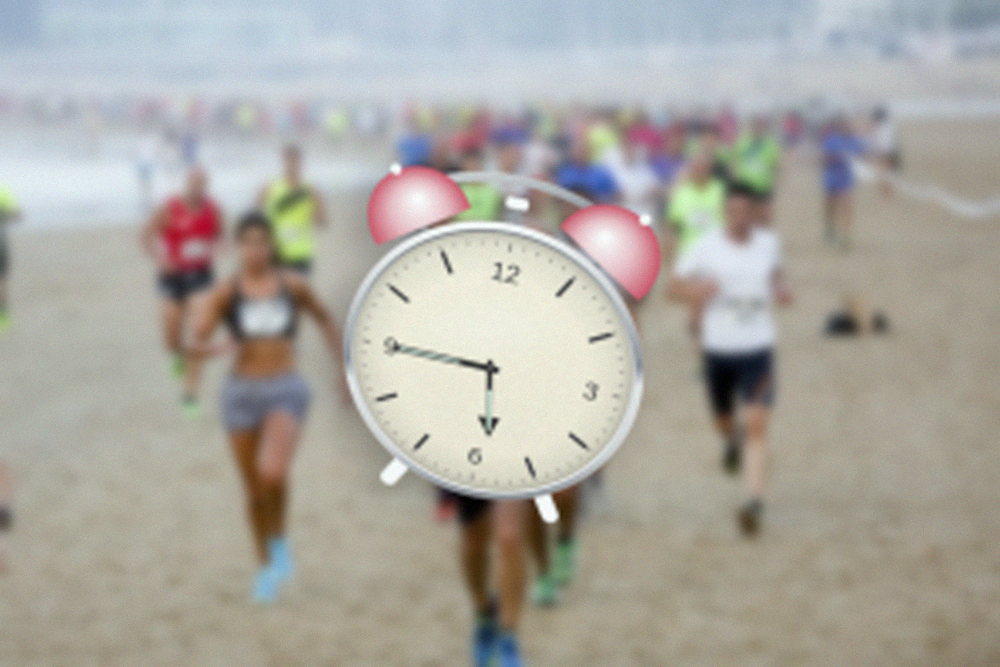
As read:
h=5 m=45
